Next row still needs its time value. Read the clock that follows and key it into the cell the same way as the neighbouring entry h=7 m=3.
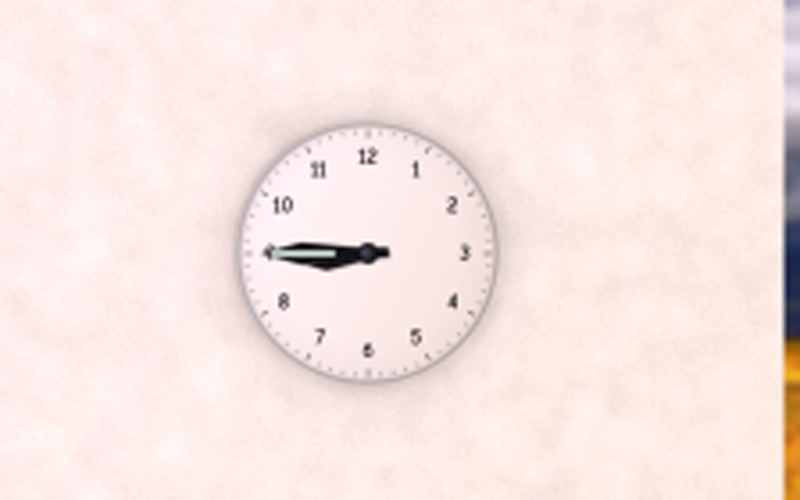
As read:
h=8 m=45
